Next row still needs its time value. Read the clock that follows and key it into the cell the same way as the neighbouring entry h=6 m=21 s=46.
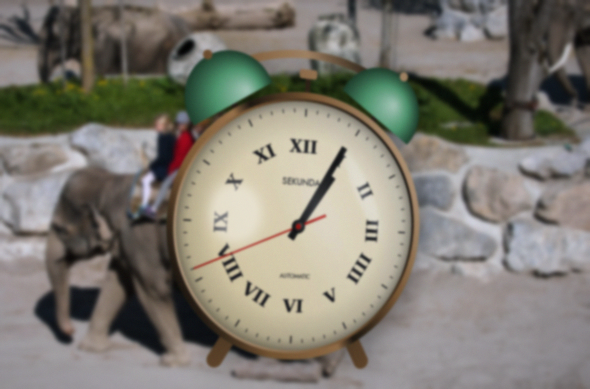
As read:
h=1 m=4 s=41
